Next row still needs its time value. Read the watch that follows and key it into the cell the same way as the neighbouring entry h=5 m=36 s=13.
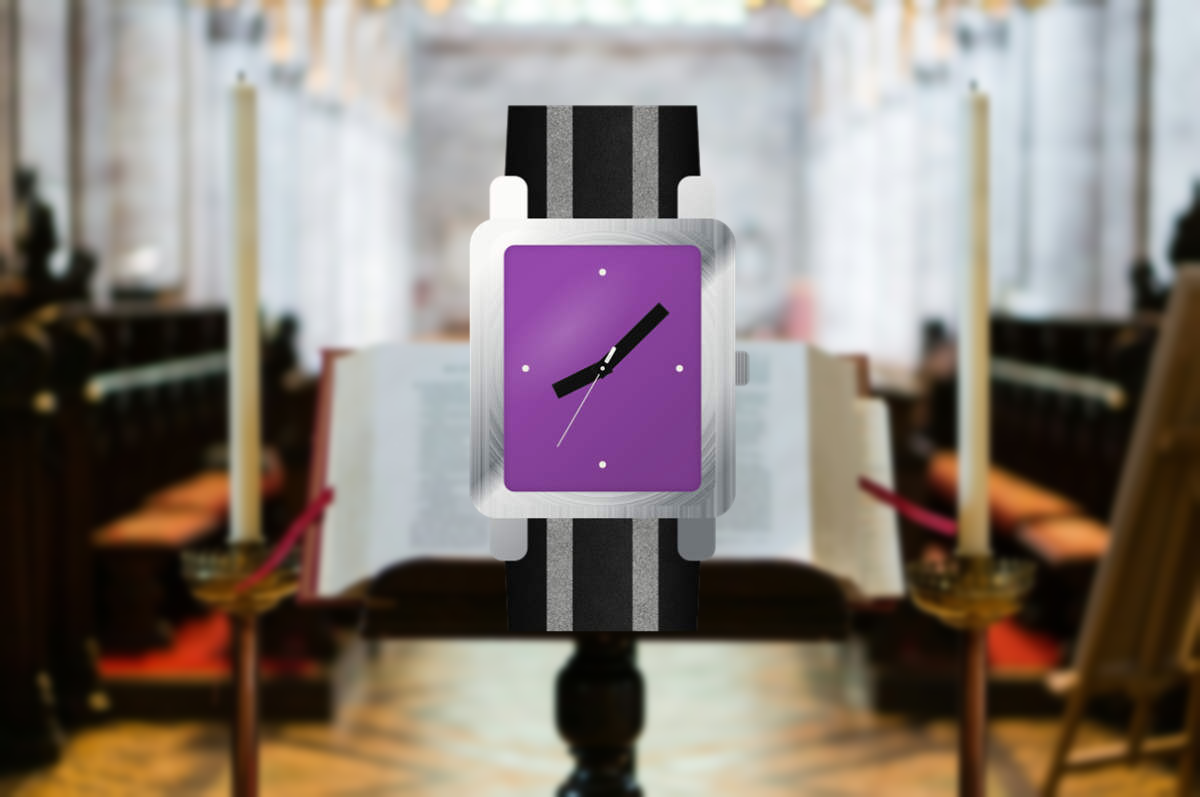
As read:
h=8 m=7 s=35
